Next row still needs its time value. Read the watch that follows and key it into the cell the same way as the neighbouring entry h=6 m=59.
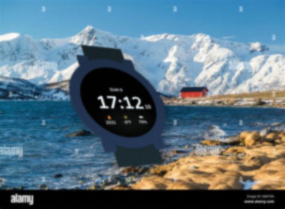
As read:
h=17 m=12
